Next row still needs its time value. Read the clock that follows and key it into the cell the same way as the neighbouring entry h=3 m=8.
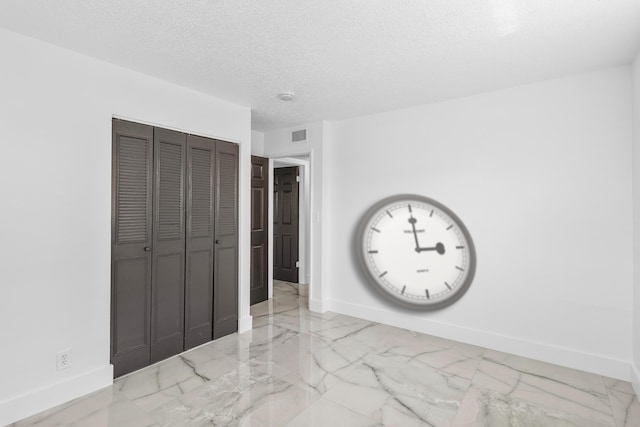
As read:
h=3 m=0
